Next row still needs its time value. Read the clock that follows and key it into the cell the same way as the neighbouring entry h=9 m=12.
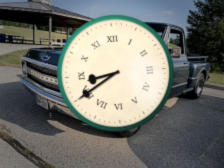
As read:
h=8 m=40
